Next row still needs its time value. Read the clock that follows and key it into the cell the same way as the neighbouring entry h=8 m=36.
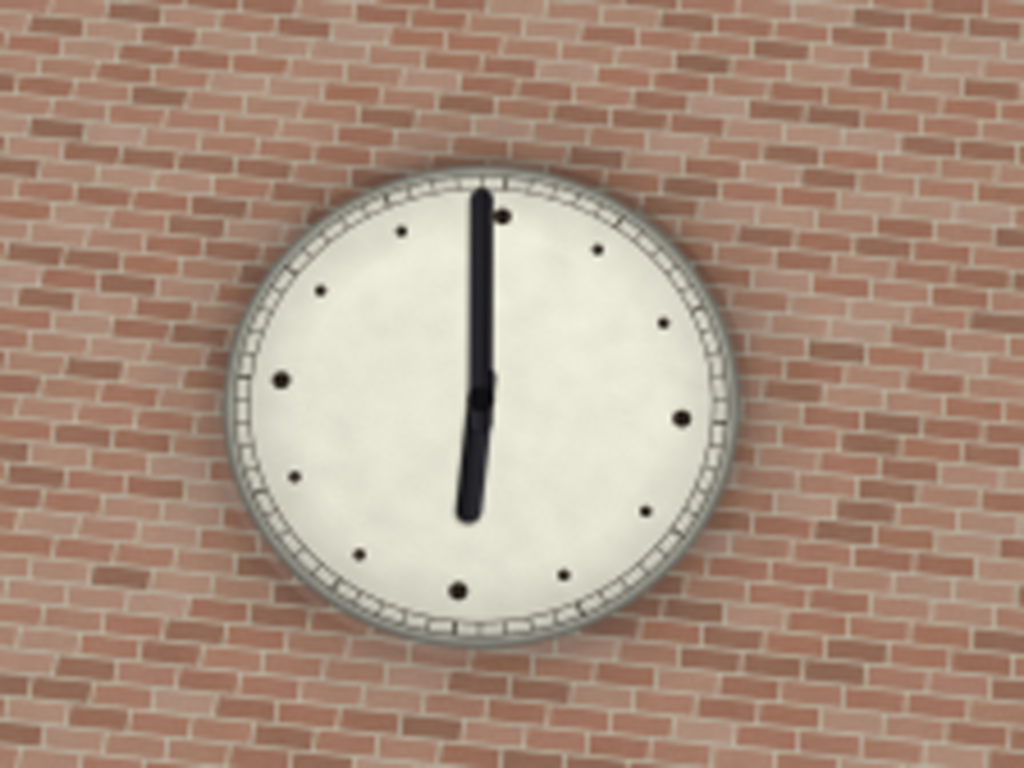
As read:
h=5 m=59
